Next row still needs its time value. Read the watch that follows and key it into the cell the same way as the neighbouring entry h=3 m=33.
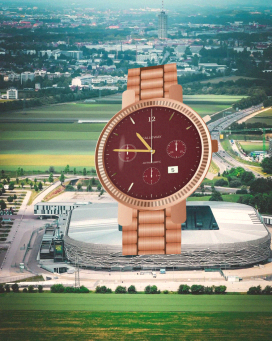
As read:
h=10 m=46
